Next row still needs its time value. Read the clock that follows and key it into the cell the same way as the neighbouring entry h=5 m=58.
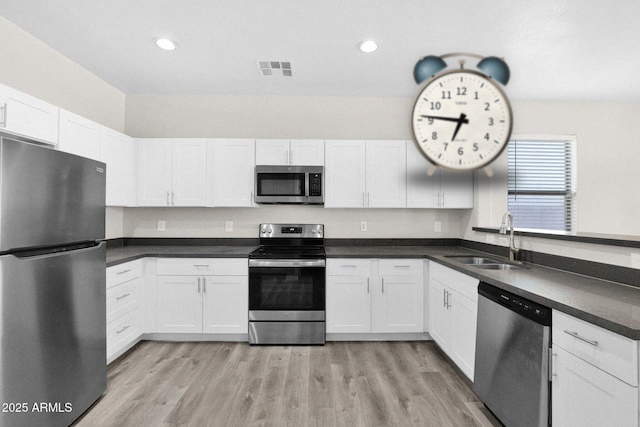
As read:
h=6 m=46
